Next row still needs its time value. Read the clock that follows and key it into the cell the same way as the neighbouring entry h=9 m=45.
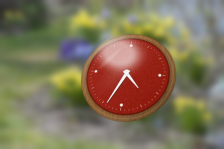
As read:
h=4 m=34
